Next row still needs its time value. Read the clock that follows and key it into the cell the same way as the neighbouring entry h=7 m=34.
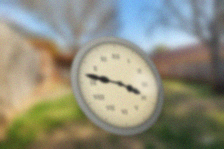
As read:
h=3 m=47
